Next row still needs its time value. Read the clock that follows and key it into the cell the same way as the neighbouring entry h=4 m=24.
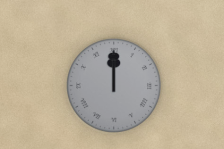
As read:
h=12 m=0
